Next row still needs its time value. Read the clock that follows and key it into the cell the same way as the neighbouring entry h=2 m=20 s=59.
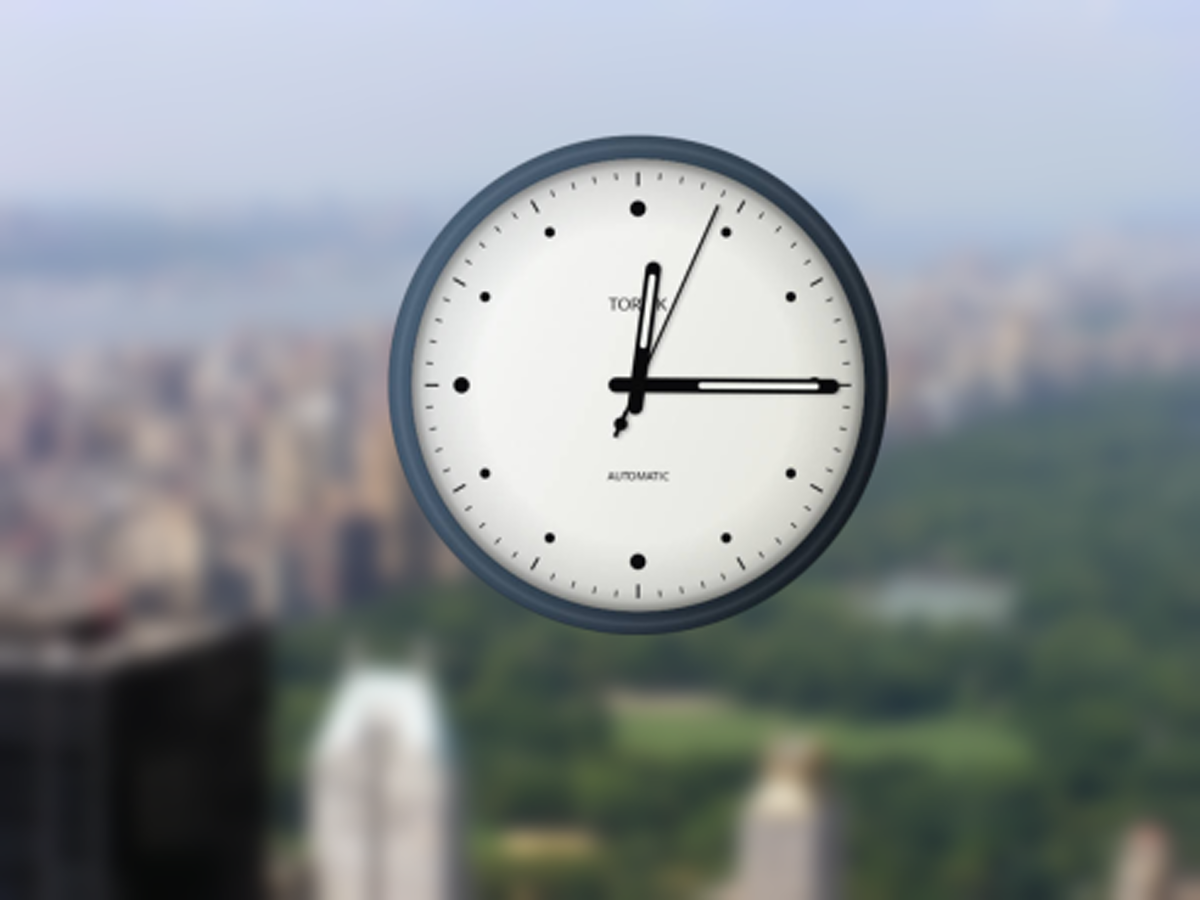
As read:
h=12 m=15 s=4
